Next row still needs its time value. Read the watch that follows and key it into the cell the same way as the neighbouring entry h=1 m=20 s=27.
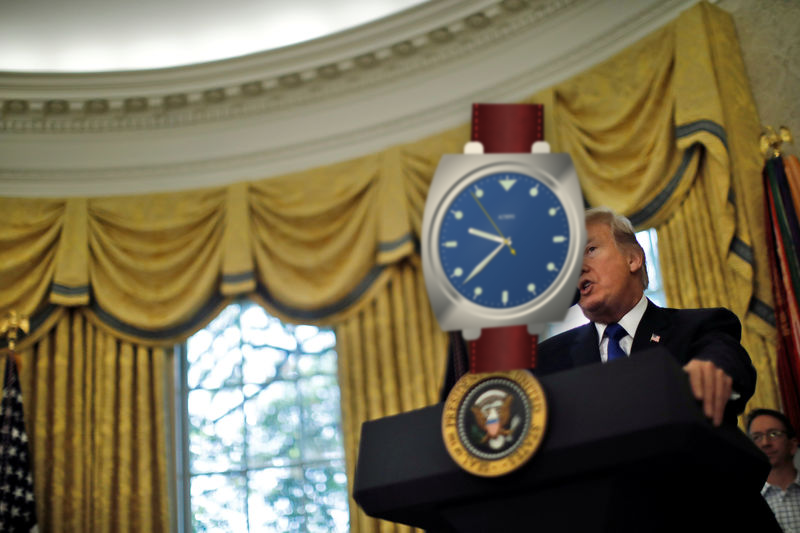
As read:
h=9 m=37 s=54
